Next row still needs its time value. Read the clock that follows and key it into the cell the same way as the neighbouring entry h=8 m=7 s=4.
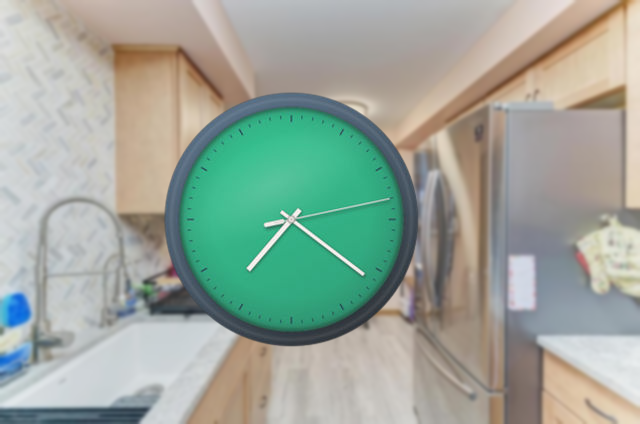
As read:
h=7 m=21 s=13
